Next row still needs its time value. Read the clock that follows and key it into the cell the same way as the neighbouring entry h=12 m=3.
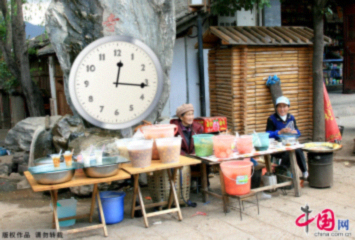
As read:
h=12 m=16
